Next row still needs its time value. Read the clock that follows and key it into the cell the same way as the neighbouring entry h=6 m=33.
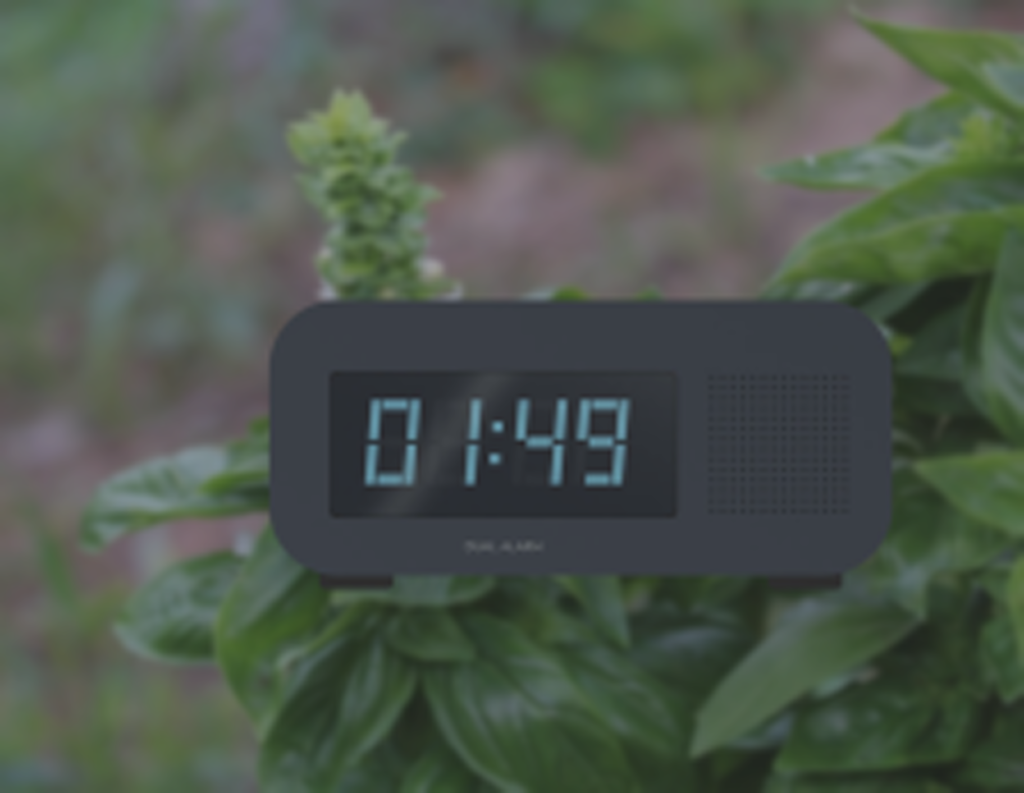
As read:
h=1 m=49
